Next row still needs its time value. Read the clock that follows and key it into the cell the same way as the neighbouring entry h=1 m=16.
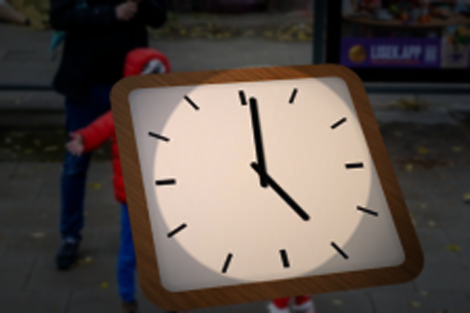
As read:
h=5 m=1
